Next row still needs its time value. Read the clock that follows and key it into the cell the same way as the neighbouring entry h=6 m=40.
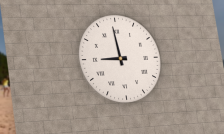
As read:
h=8 m=59
